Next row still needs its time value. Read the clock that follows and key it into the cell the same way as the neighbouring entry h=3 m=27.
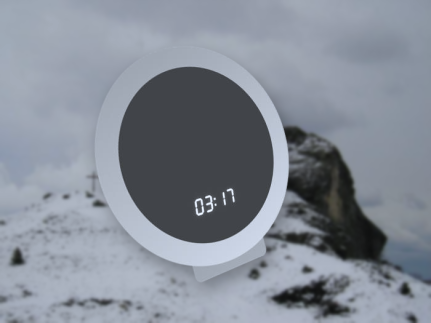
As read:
h=3 m=17
